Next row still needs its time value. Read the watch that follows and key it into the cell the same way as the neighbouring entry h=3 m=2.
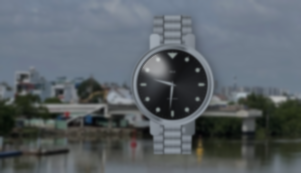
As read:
h=9 m=31
